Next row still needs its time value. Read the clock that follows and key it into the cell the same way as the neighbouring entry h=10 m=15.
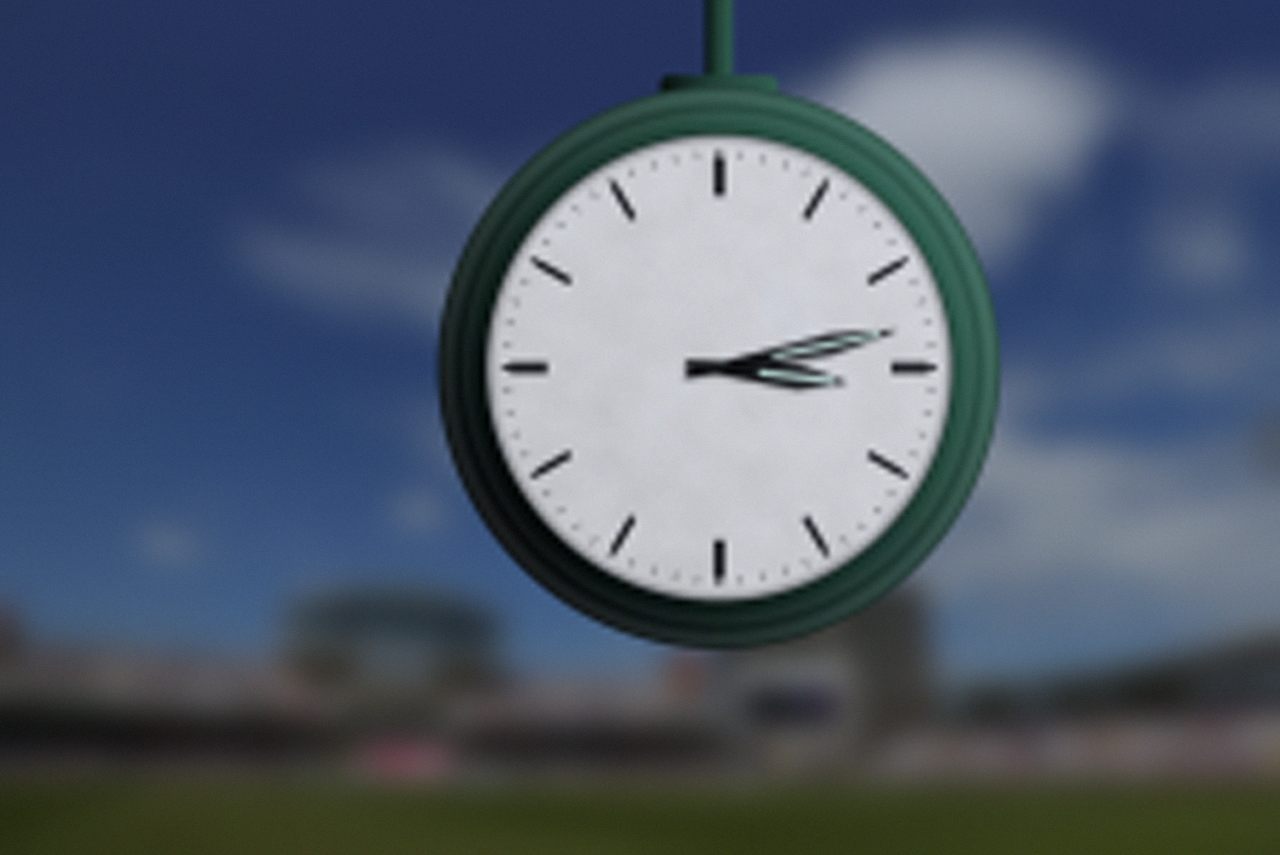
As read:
h=3 m=13
